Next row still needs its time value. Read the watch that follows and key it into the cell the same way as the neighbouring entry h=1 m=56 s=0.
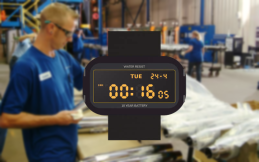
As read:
h=0 m=16 s=5
